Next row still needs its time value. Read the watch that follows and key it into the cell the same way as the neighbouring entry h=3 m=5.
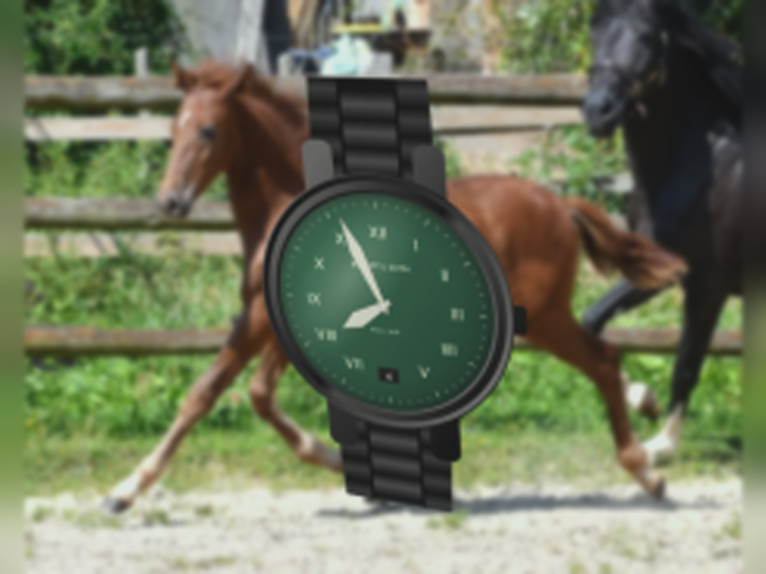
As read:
h=7 m=56
